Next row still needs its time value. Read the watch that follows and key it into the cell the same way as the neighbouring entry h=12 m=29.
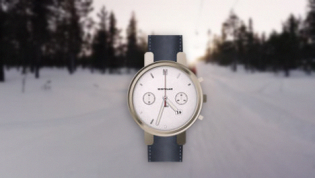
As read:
h=4 m=33
